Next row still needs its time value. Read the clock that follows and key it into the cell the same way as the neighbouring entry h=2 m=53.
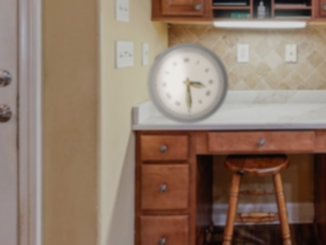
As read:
h=3 m=30
